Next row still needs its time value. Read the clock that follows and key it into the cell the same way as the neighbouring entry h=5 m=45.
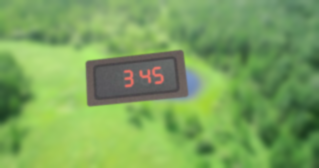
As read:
h=3 m=45
